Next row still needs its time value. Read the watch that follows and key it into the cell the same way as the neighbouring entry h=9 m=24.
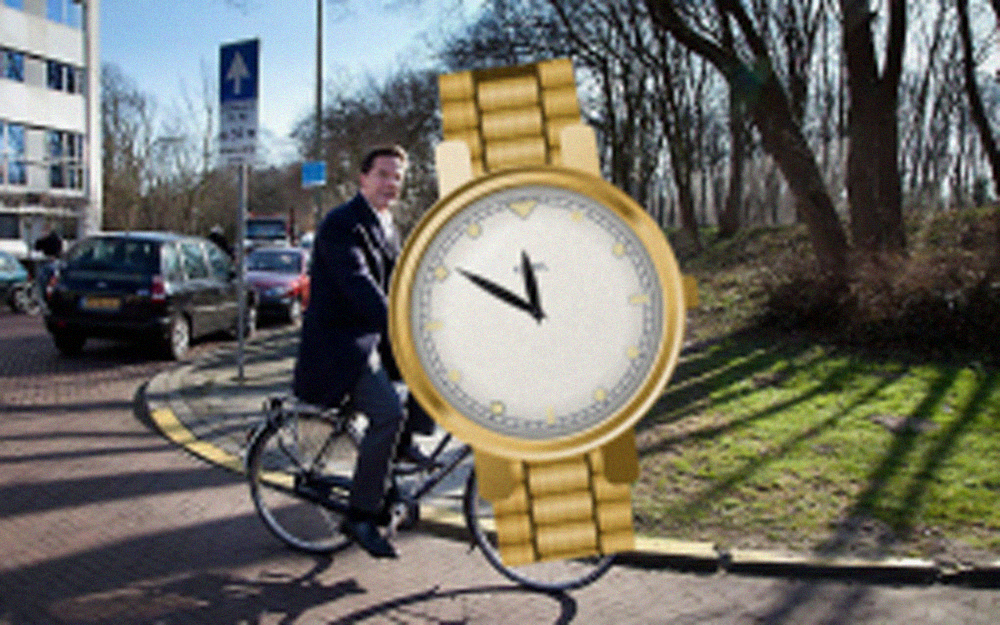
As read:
h=11 m=51
